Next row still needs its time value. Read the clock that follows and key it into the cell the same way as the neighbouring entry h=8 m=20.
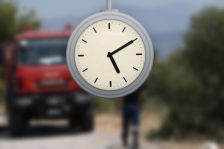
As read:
h=5 m=10
